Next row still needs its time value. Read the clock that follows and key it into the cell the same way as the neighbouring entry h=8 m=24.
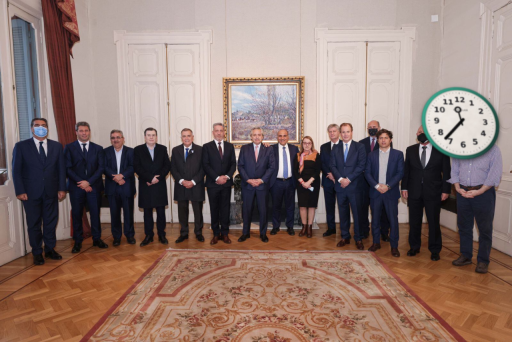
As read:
h=11 m=37
